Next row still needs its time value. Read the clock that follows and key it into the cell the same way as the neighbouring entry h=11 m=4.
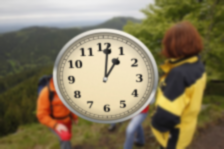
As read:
h=1 m=1
